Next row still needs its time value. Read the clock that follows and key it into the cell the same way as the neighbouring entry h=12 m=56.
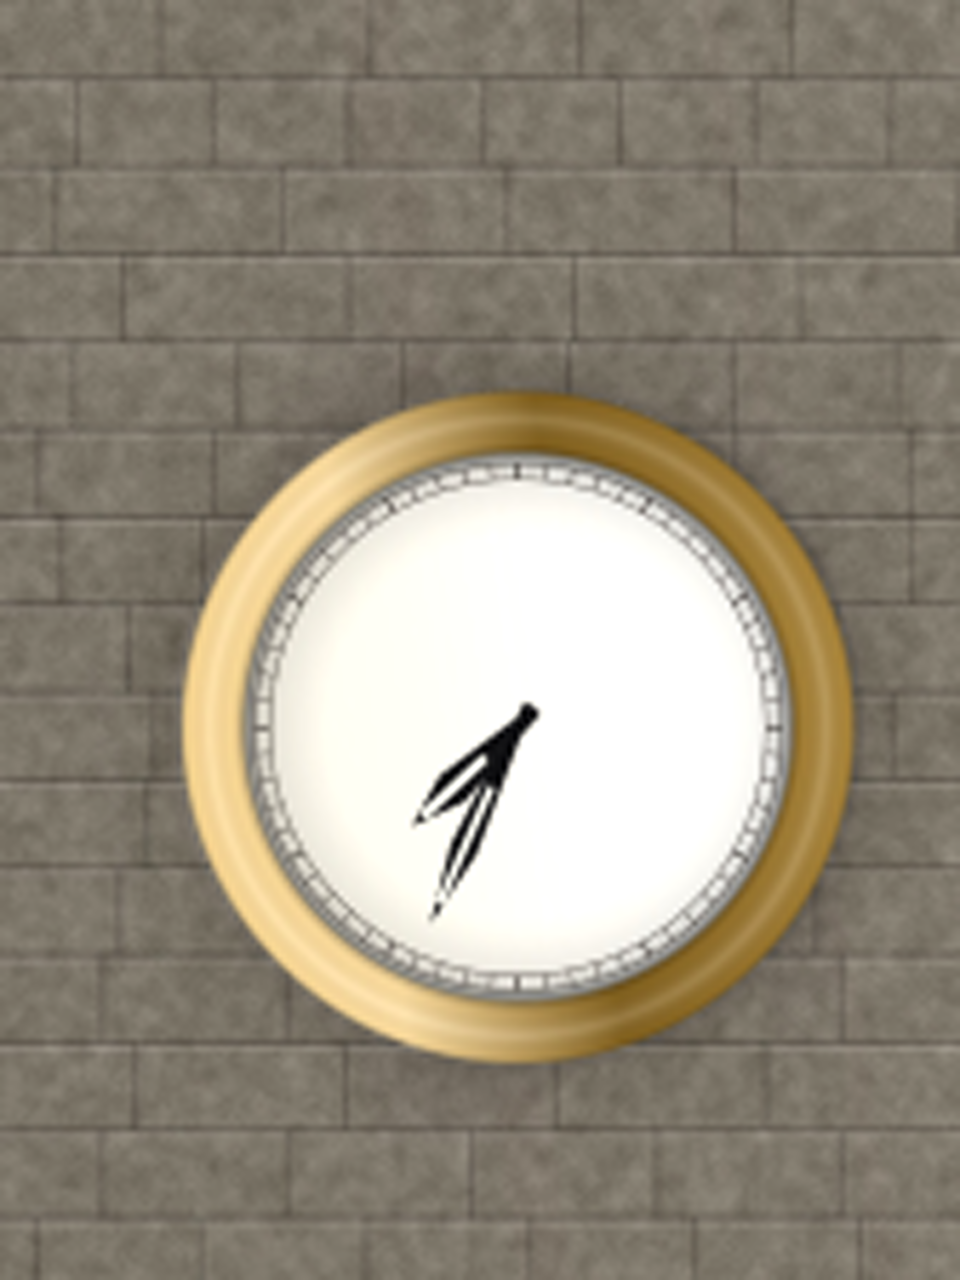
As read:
h=7 m=34
